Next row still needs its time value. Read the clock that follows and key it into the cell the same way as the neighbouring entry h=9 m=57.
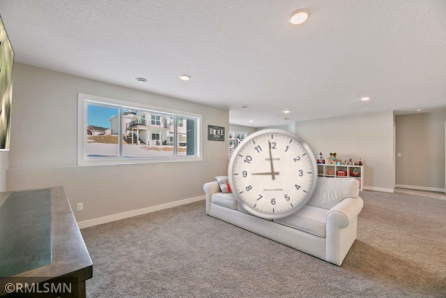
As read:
h=8 m=59
